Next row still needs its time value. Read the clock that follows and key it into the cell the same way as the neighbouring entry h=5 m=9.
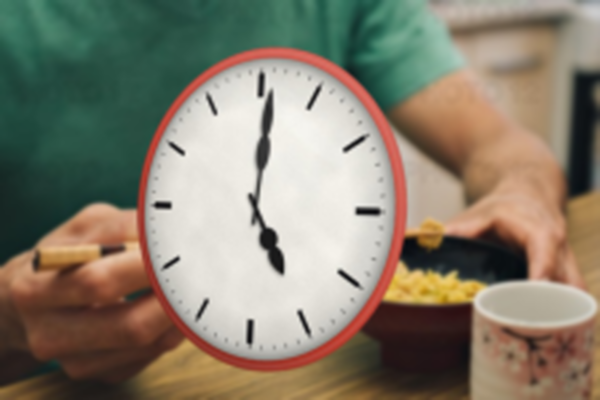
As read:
h=5 m=1
